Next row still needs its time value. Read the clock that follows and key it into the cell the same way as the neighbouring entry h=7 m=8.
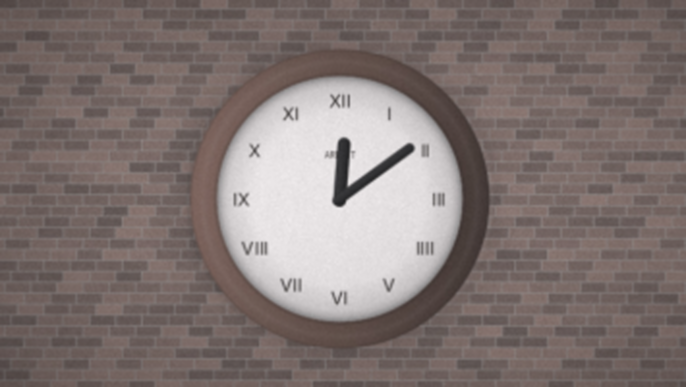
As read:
h=12 m=9
